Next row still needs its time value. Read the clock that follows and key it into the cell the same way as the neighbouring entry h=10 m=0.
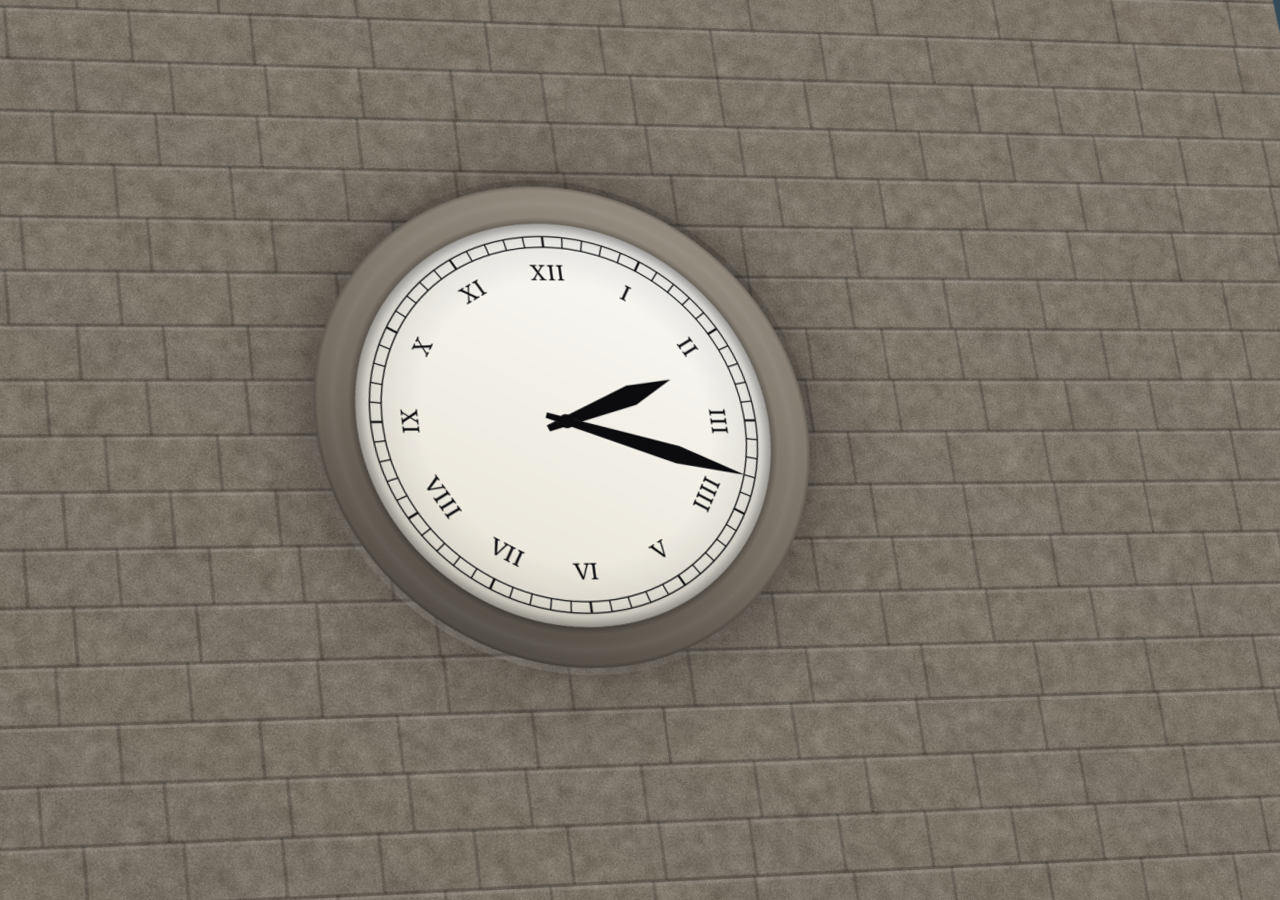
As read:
h=2 m=18
